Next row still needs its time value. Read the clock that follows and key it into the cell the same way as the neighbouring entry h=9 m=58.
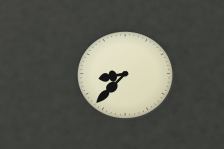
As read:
h=8 m=37
